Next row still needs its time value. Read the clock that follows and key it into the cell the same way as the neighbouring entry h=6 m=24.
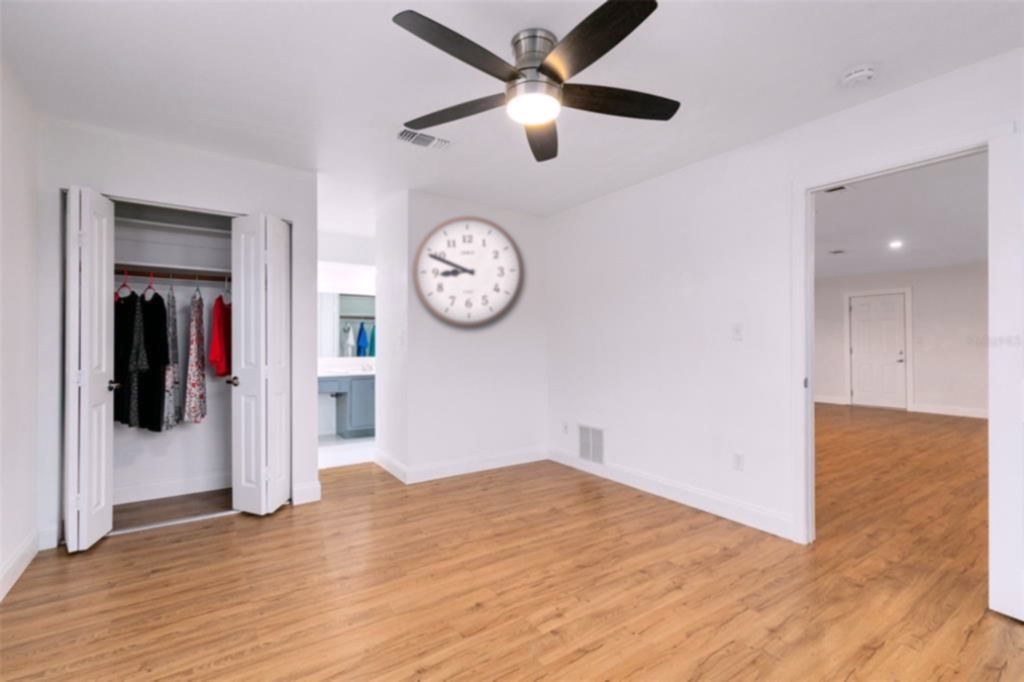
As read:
h=8 m=49
